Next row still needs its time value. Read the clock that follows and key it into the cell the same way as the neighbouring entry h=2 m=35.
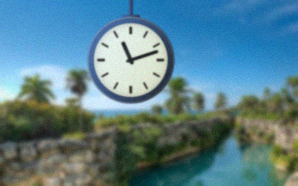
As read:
h=11 m=12
